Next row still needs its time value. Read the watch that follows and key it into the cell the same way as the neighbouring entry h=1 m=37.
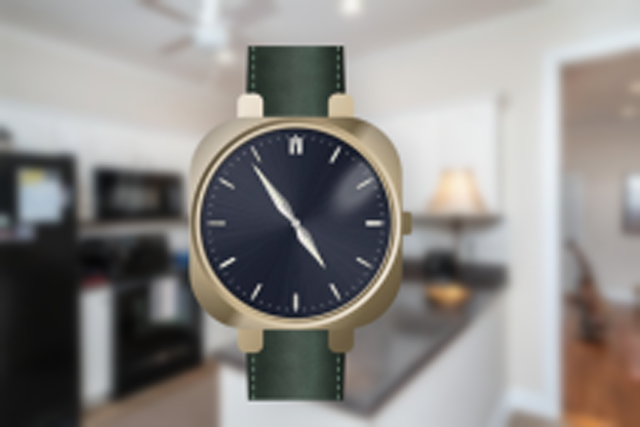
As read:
h=4 m=54
